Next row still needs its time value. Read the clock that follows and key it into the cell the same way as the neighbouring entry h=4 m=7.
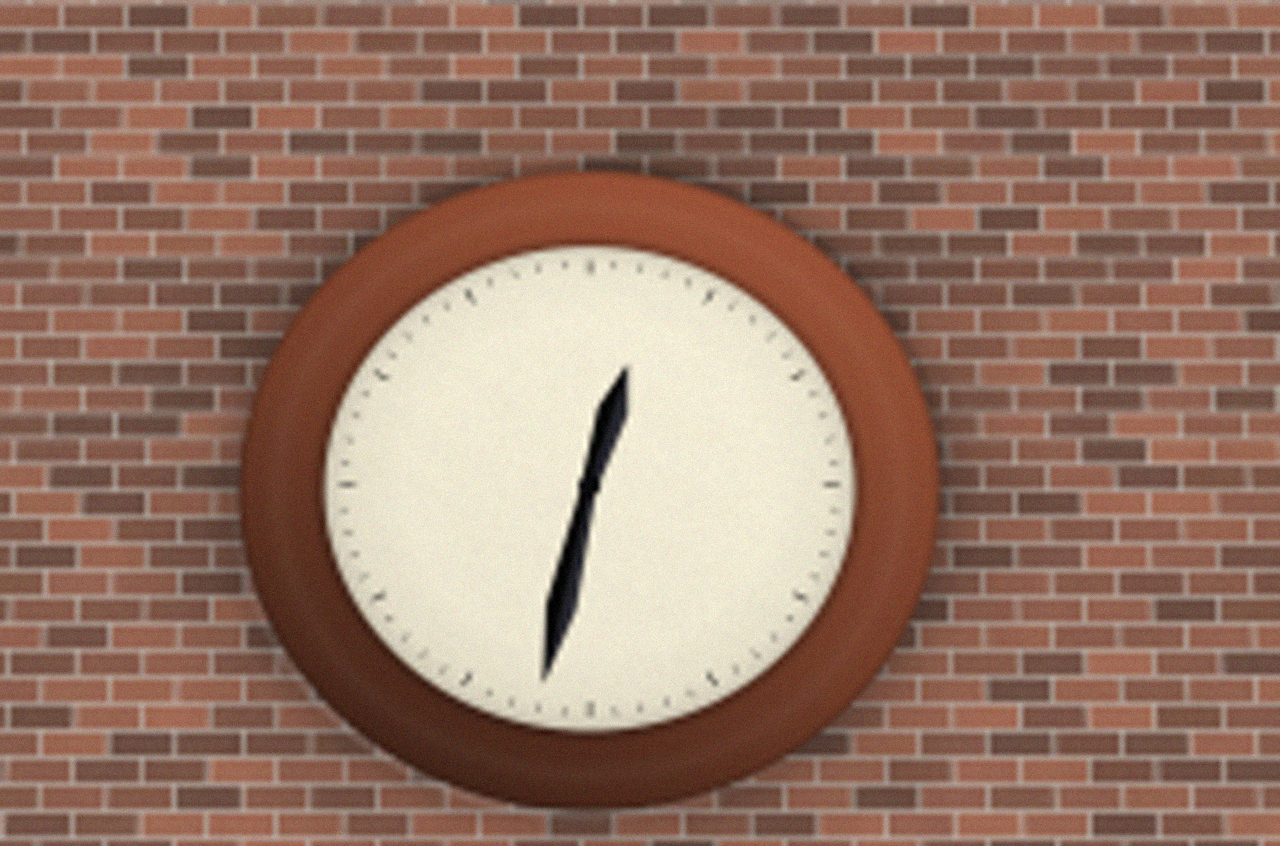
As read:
h=12 m=32
